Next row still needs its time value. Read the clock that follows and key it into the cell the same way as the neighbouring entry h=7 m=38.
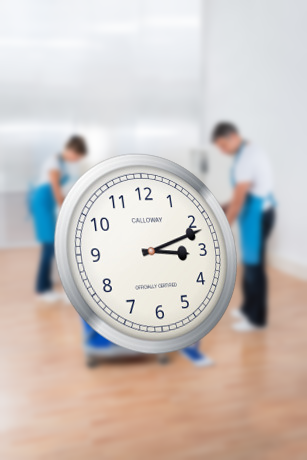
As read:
h=3 m=12
